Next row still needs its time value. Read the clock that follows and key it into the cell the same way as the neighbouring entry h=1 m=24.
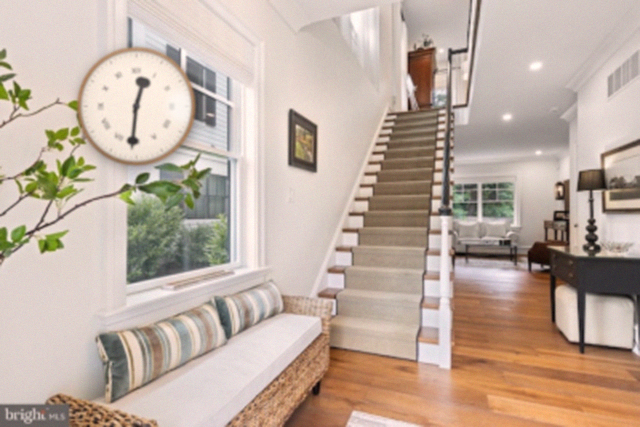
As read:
h=12 m=31
